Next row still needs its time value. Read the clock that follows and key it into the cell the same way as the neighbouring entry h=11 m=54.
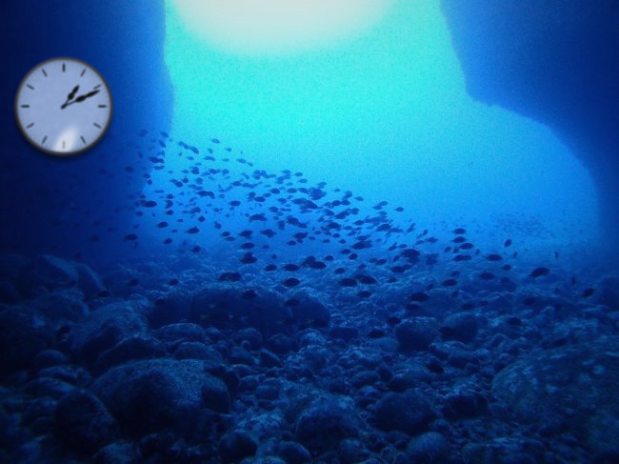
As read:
h=1 m=11
